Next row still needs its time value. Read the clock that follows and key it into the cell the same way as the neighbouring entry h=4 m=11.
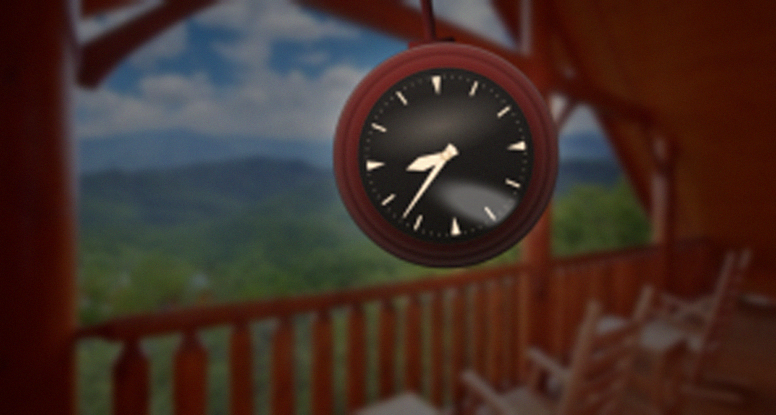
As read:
h=8 m=37
